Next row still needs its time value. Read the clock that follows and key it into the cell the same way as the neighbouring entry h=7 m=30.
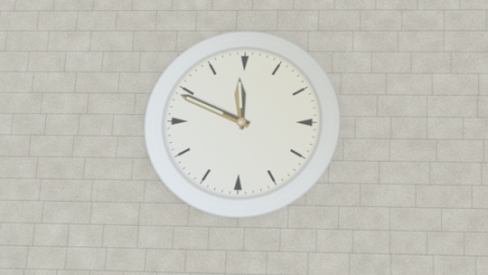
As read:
h=11 m=49
